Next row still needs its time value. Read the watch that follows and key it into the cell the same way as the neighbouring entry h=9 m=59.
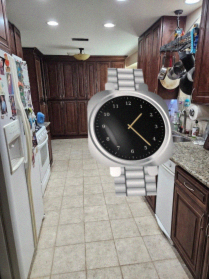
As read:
h=1 m=23
